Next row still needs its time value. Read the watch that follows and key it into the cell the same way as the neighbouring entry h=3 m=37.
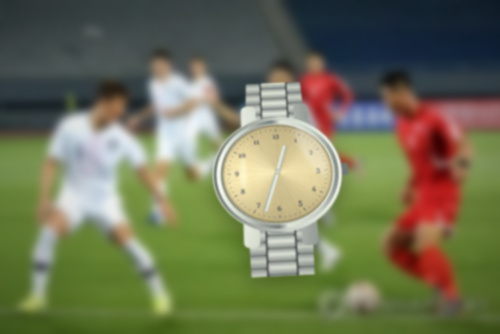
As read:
h=12 m=33
